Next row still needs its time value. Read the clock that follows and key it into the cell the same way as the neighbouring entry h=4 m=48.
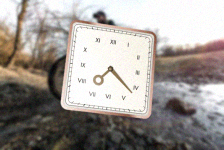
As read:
h=7 m=22
